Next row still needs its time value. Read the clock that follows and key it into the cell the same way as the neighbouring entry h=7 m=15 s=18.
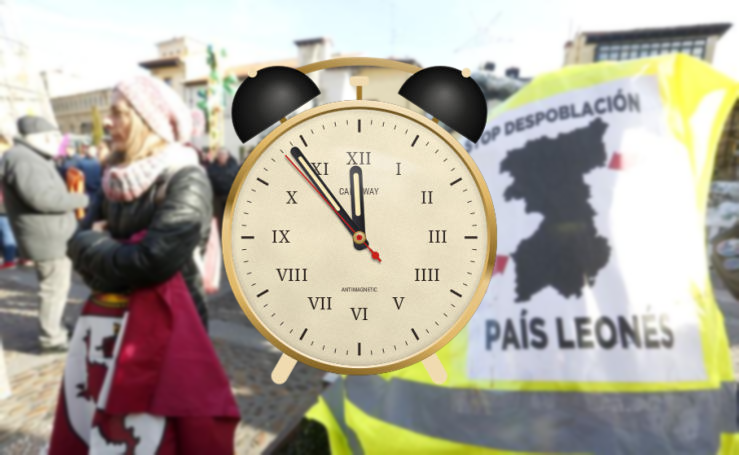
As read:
h=11 m=53 s=53
